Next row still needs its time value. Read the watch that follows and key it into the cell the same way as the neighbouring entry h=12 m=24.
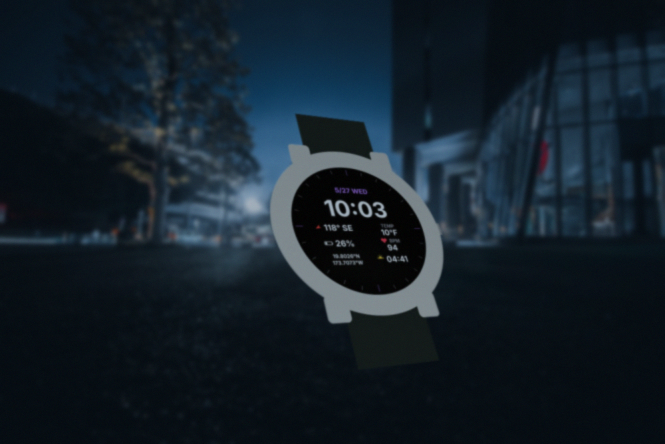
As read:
h=10 m=3
